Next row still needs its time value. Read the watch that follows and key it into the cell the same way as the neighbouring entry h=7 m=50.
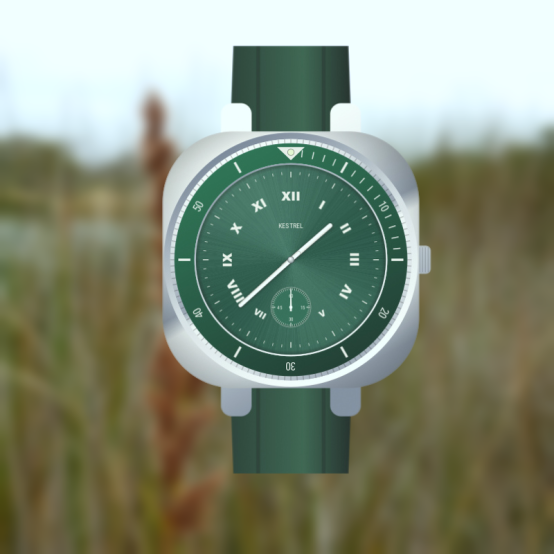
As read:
h=1 m=38
